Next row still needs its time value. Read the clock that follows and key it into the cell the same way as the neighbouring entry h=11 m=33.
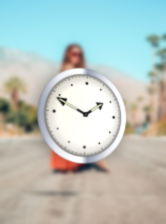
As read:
h=1 m=49
